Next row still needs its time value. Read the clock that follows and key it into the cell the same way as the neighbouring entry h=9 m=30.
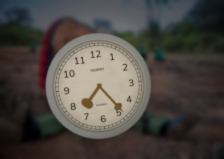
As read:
h=7 m=24
